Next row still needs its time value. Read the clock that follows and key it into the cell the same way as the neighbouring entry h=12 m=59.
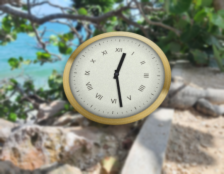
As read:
h=12 m=28
